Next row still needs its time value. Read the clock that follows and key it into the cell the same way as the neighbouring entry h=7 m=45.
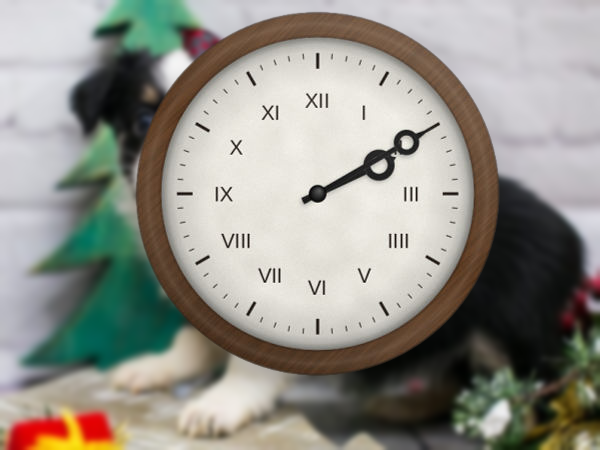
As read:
h=2 m=10
